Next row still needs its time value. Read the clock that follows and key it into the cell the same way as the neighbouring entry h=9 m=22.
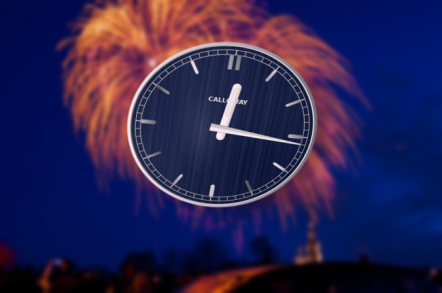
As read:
h=12 m=16
